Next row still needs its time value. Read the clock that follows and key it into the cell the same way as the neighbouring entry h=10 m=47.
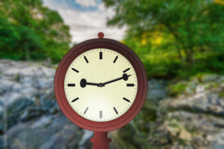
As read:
h=9 m=12
